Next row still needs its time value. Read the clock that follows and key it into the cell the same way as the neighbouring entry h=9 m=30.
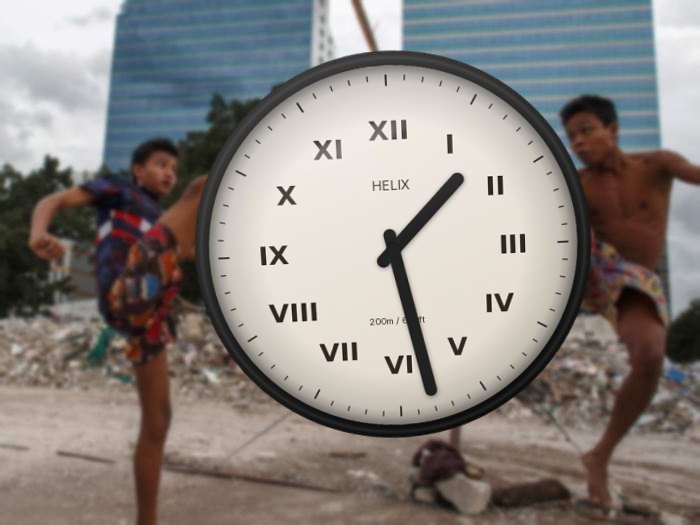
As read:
h=1 m=28
